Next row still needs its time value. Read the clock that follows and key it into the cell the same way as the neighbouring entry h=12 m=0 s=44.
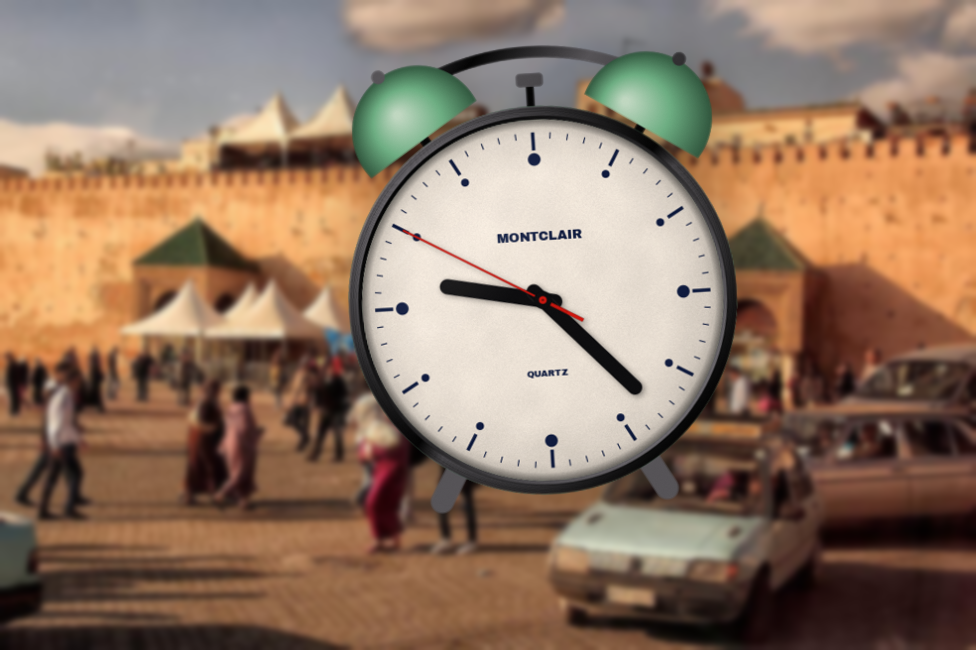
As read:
h=9 m=22 s=50
